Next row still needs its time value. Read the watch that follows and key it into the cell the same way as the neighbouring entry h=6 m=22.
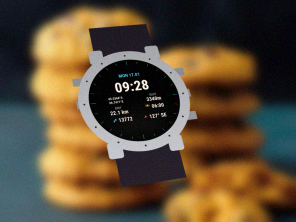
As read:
h=9 m=28
